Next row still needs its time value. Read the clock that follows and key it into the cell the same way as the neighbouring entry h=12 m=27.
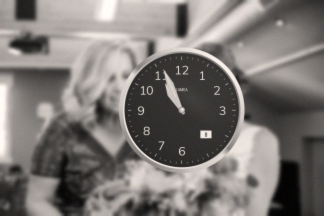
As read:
h=10 m=56
